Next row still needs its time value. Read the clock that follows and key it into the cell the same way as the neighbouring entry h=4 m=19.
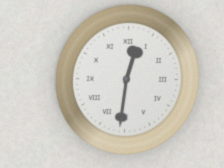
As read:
h=12 m=31
